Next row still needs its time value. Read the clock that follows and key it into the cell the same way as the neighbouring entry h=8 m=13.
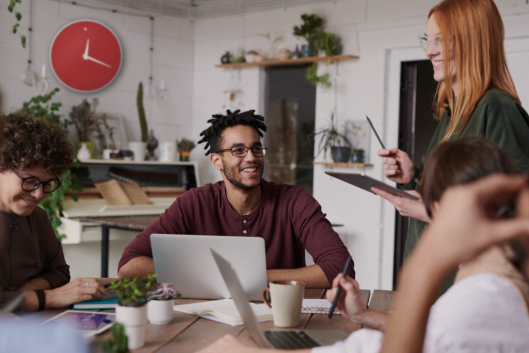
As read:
h=12 m=19
